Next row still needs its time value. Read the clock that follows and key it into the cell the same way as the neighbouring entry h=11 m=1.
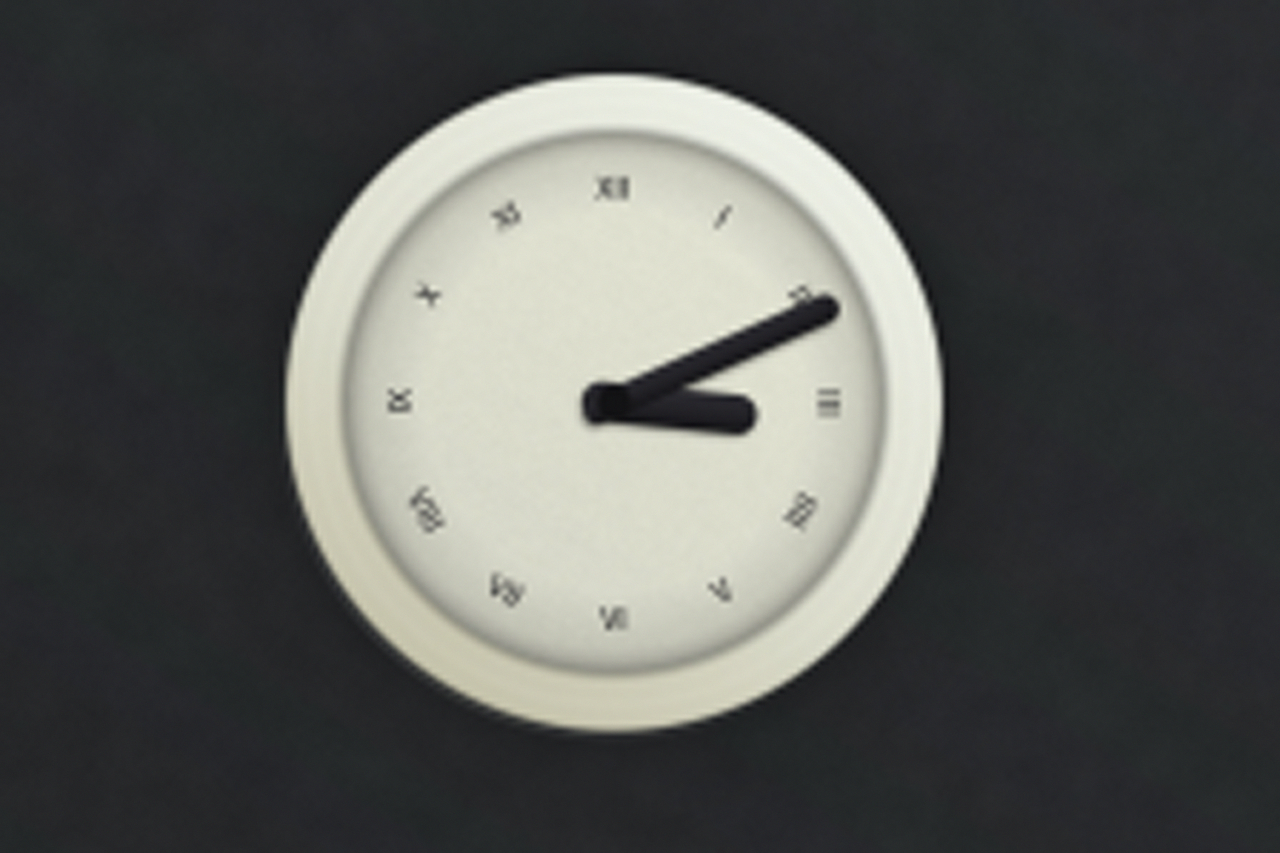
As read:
h=3 m=11
